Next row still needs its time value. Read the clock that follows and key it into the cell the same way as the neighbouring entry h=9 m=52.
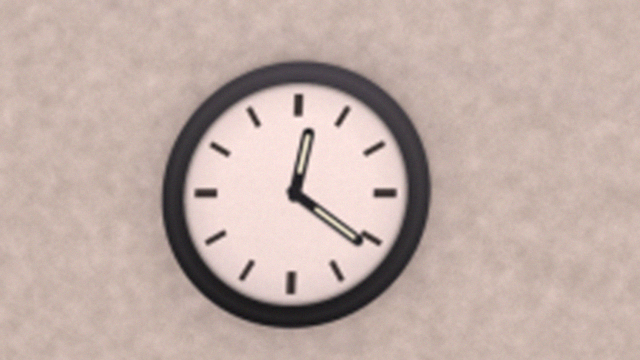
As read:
h=12 m=21
